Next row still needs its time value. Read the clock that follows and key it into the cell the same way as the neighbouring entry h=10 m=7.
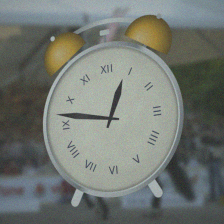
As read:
h=12 m=47
